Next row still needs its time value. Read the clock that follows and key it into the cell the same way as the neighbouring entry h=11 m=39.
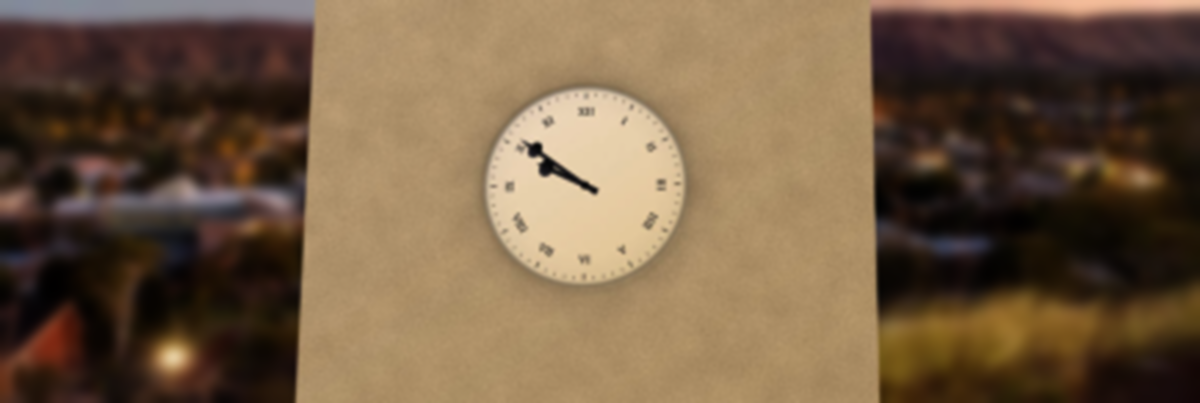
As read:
h=9 m=51
